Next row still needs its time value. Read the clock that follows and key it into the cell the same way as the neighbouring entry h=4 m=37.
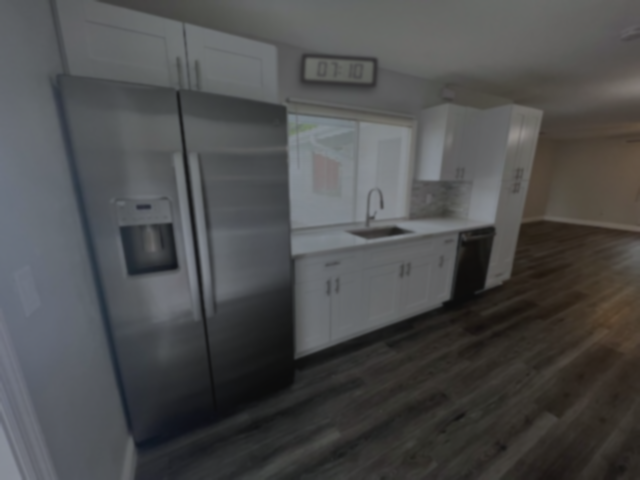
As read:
h=7 m=10
